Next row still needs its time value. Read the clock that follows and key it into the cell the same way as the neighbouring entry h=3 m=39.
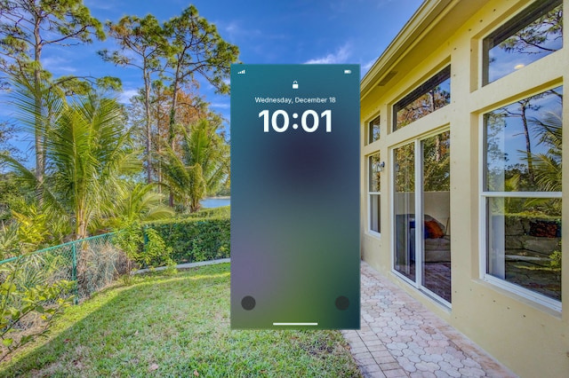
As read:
h=10 m=1
